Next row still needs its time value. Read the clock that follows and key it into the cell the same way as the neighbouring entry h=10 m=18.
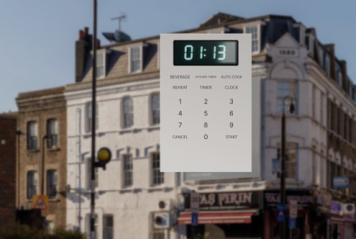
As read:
h=1 m=13
